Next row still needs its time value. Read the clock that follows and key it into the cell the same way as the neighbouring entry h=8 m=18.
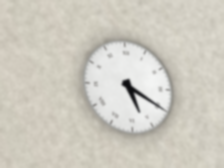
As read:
h=5 m=20
